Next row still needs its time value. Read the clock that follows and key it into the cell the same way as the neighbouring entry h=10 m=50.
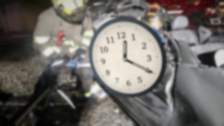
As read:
h=12 m=20
